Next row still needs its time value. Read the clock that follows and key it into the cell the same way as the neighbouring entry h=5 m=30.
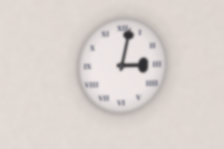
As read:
h=3 m=2
